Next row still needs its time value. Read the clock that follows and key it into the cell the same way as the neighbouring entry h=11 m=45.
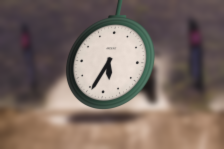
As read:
h=5 m=34
